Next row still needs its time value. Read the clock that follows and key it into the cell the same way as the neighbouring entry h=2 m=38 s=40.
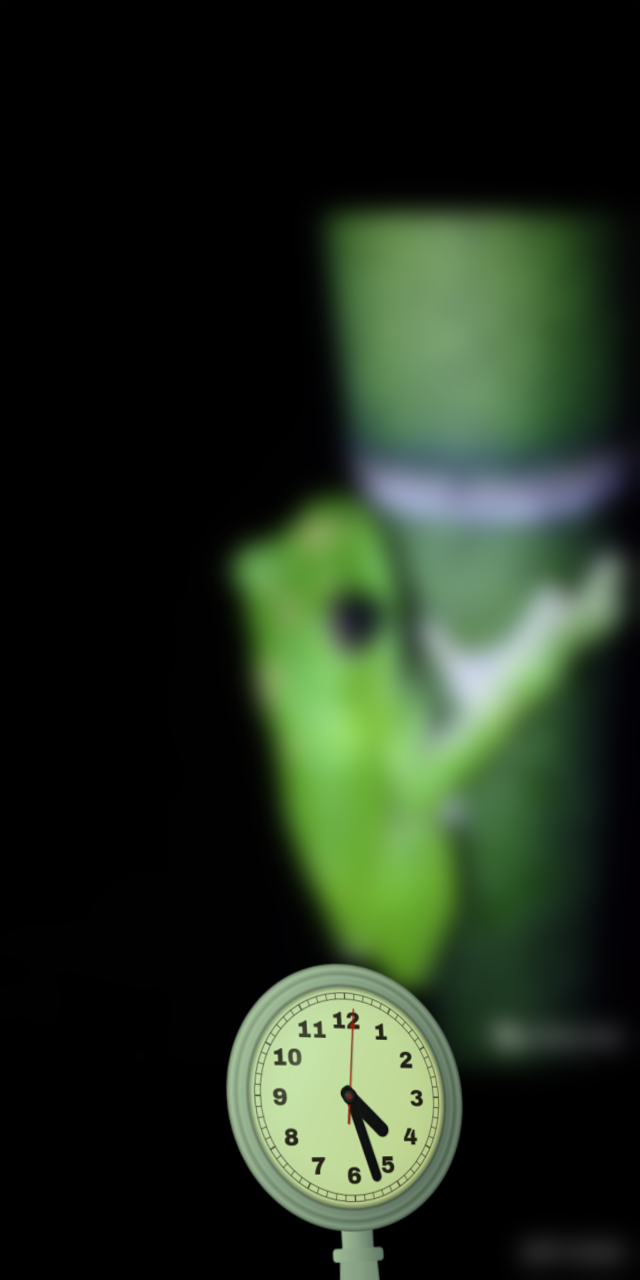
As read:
h=4 m=27 s=1
